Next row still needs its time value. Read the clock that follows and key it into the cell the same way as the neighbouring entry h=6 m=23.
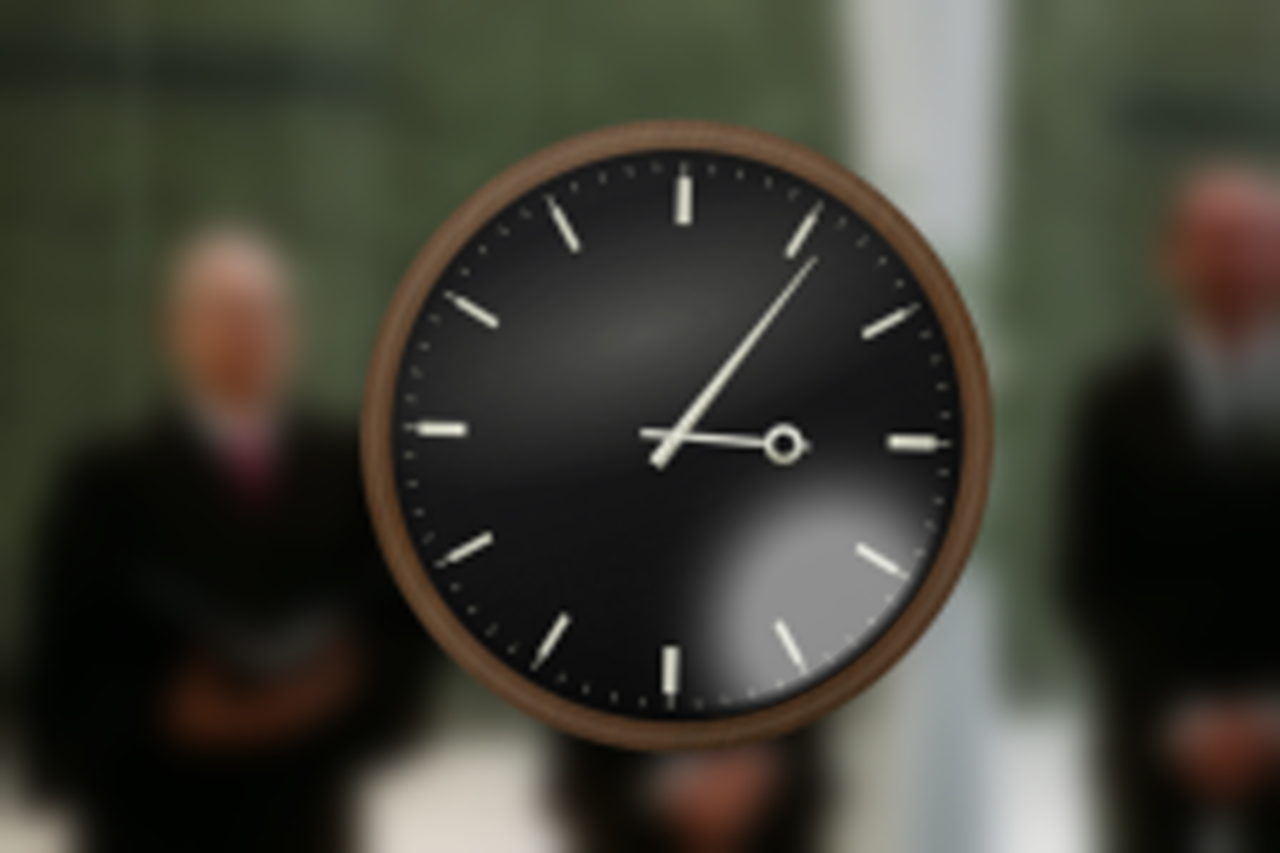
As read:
h=3 m=6
